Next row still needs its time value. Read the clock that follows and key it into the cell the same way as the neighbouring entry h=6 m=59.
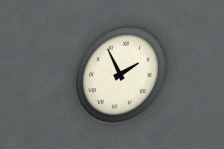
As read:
h=1 m=54
